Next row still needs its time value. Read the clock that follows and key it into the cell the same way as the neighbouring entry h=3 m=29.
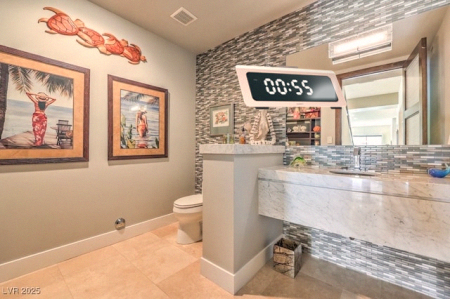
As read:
h=0 m=55
